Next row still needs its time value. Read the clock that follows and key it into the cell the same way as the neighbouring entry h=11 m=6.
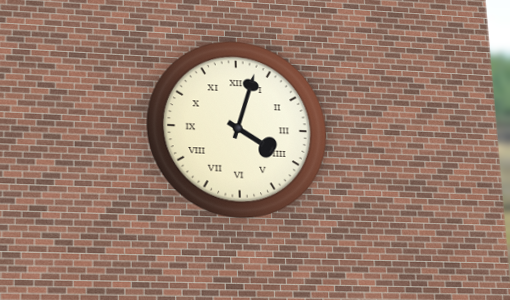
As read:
h=4 m=3
